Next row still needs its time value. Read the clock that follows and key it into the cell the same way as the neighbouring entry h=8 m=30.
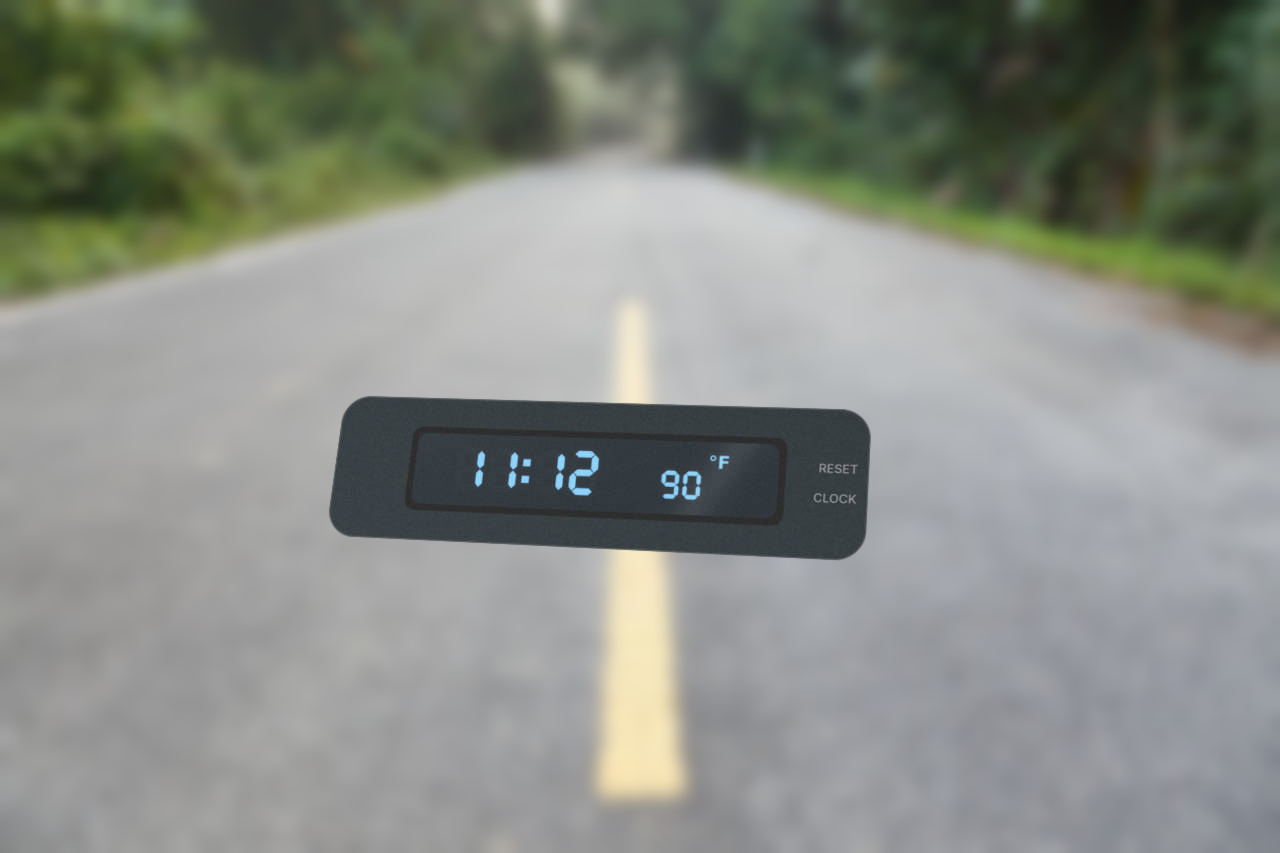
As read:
h=11 m=12
